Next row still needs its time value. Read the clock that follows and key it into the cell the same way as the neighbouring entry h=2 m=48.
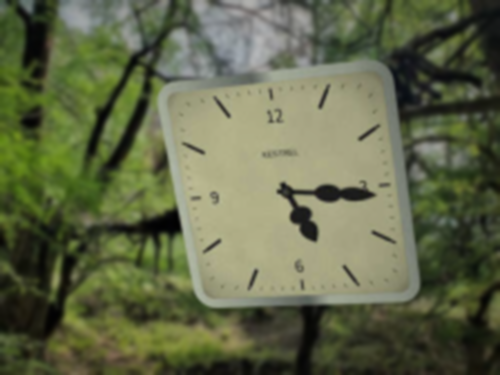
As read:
h=5 m=16
